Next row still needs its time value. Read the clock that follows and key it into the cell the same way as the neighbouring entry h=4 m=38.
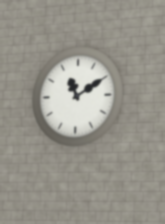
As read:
h=11 m=10
